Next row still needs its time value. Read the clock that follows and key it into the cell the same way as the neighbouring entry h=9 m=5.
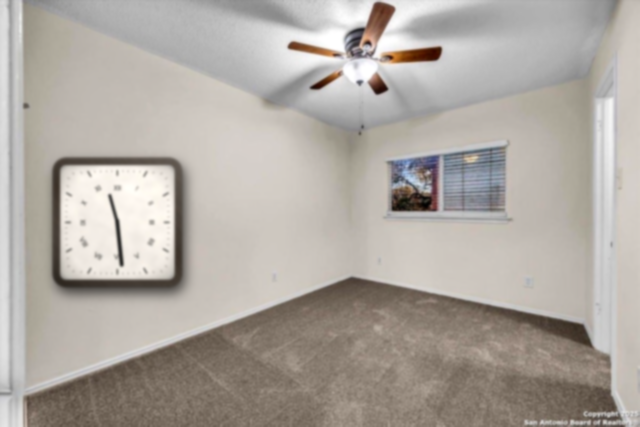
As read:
h=11 m=29
